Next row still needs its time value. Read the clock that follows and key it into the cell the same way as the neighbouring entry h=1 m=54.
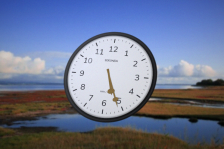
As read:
h=5 m=26
